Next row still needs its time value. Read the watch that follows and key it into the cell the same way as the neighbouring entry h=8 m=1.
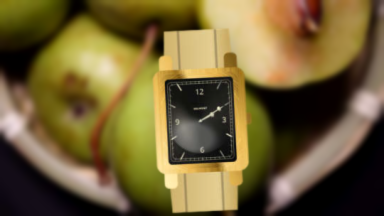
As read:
h=2 m=10
